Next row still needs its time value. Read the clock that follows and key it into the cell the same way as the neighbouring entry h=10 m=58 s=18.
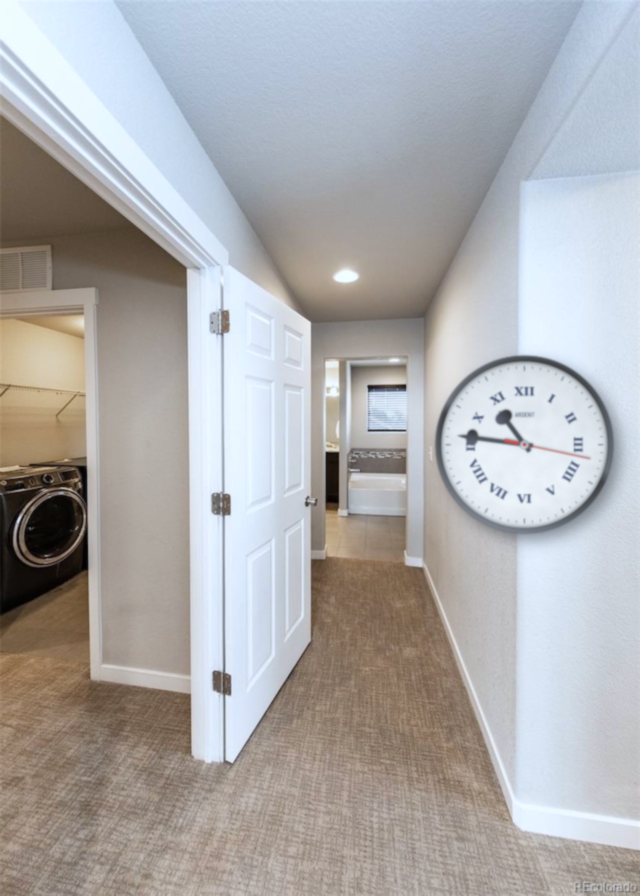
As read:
h=10 m=46 s=17
